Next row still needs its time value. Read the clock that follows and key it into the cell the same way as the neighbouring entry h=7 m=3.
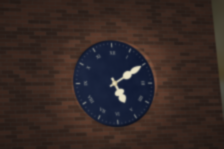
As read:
h=5 m=10
